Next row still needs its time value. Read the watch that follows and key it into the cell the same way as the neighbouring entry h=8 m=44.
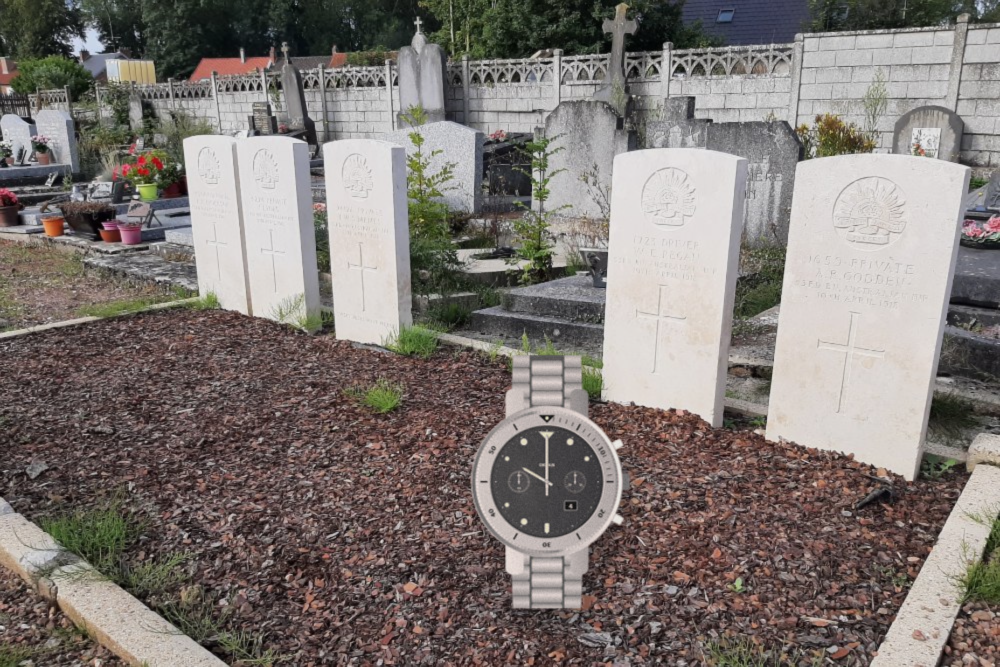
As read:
h=10 m=0
